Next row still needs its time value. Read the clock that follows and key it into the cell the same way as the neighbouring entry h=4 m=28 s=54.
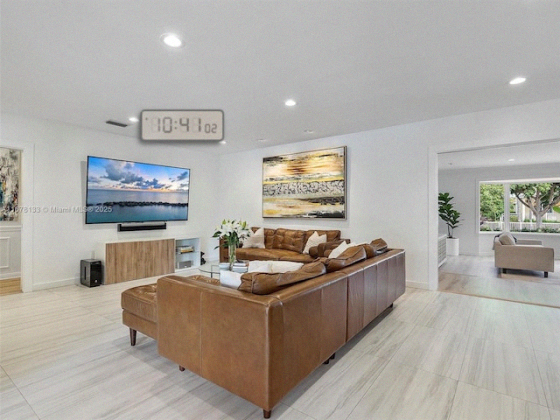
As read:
h=10 m=41 s=2
